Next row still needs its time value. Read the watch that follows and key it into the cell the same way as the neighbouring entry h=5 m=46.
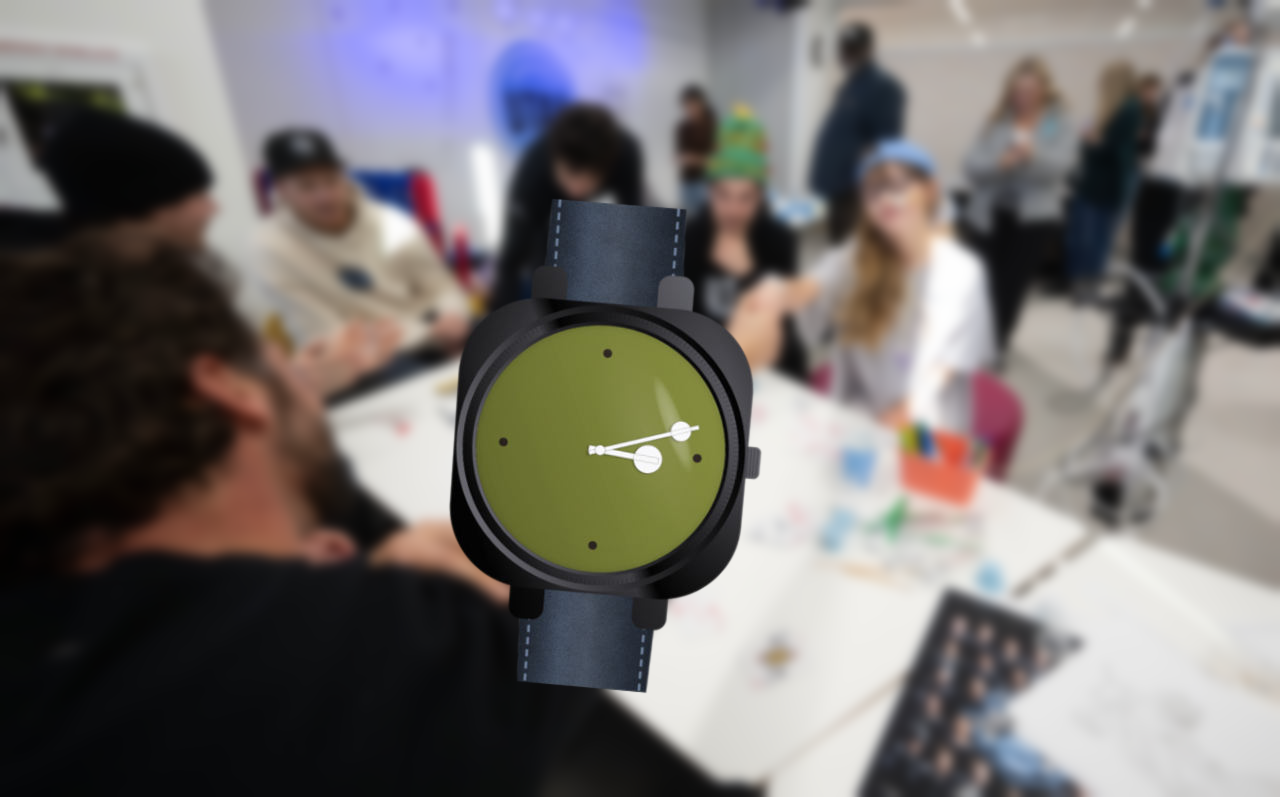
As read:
h=3 m=12
